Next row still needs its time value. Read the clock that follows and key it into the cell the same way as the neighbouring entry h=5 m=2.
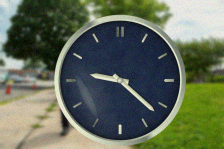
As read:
h=9 m=22
